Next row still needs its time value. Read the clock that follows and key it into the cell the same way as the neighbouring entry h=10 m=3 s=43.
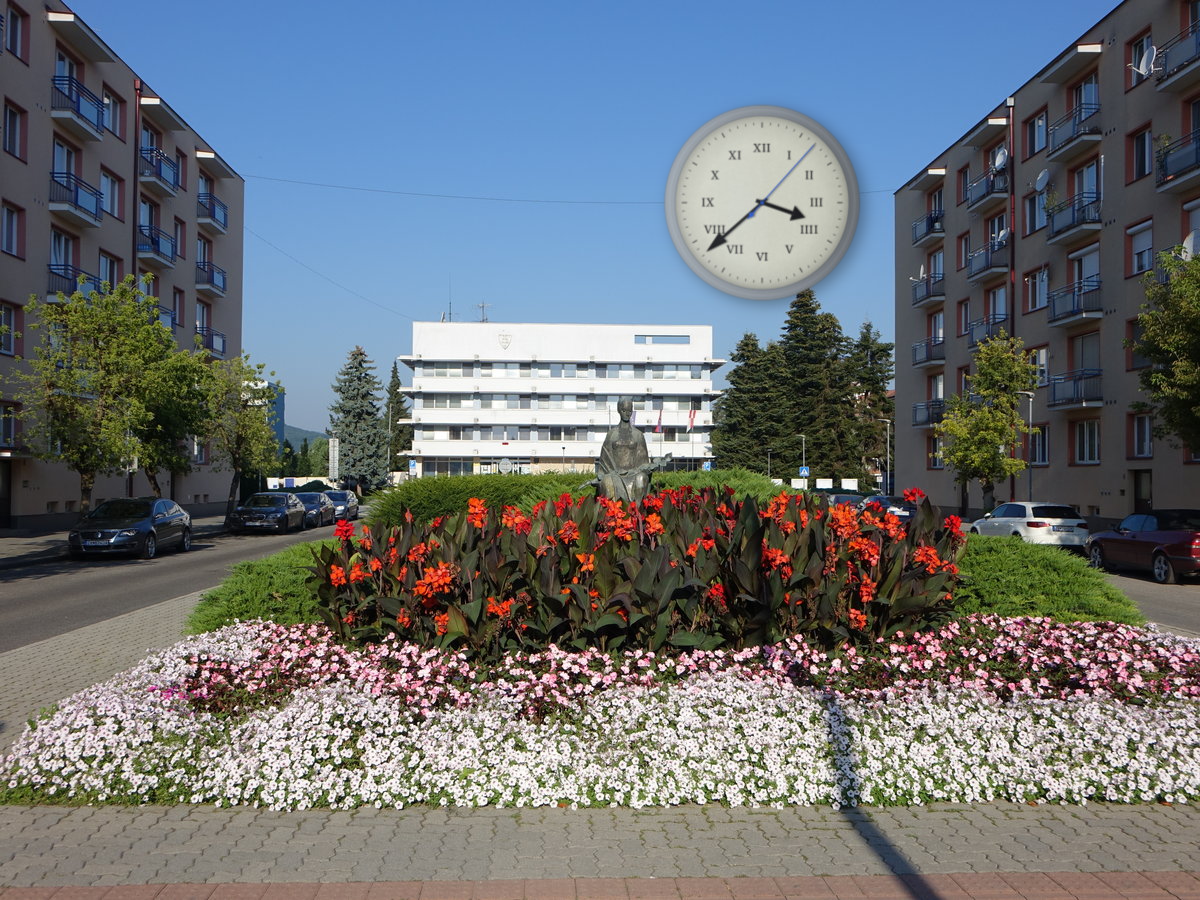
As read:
h=3 m=38 s=7
